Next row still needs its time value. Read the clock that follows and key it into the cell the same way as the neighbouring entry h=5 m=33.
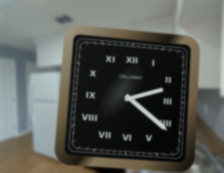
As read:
h=2 m=21
